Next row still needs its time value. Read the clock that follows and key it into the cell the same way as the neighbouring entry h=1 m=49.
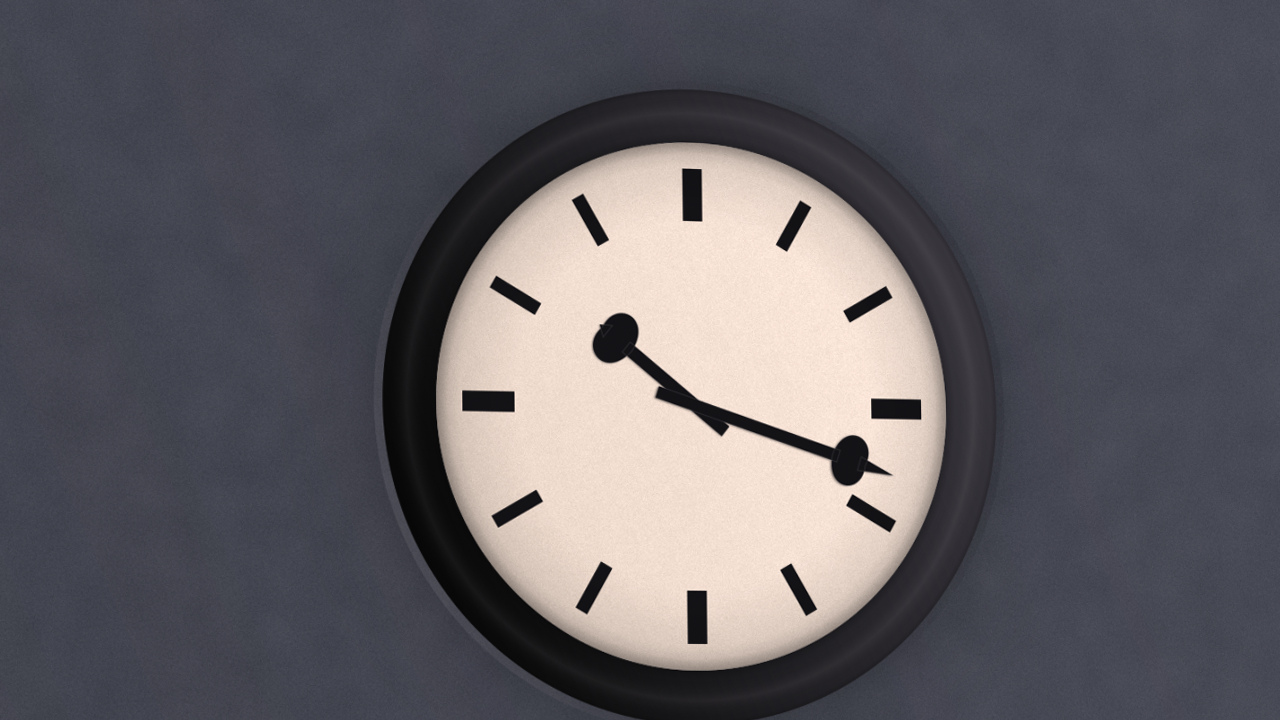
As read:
h=10 m=18
